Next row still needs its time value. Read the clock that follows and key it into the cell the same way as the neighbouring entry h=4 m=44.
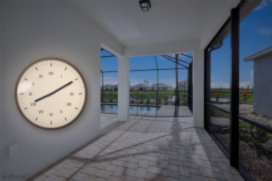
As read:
h=8 m=10
